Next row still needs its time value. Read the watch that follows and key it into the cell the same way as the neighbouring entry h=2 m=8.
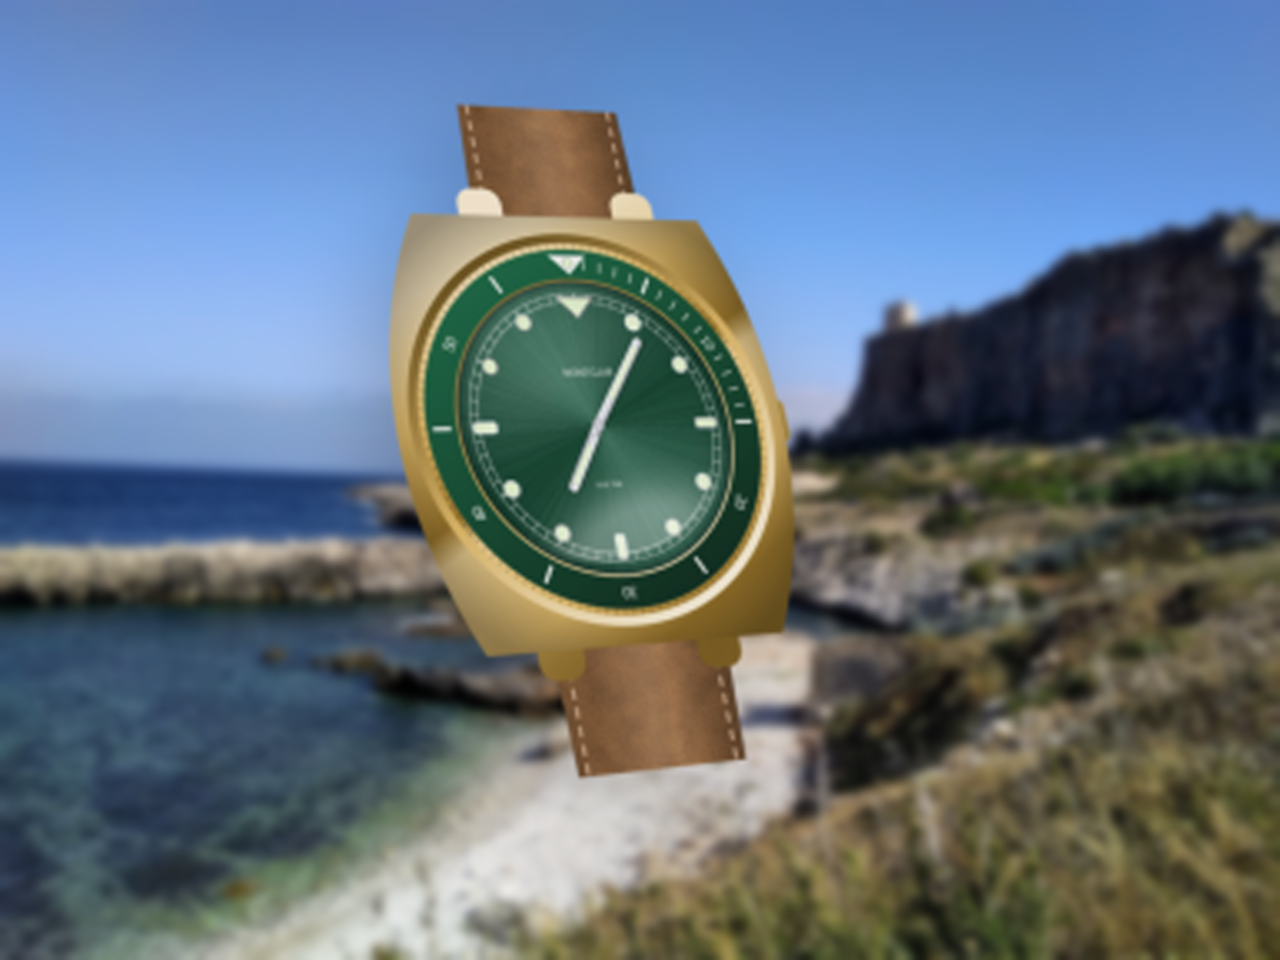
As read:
h=7 m=6
